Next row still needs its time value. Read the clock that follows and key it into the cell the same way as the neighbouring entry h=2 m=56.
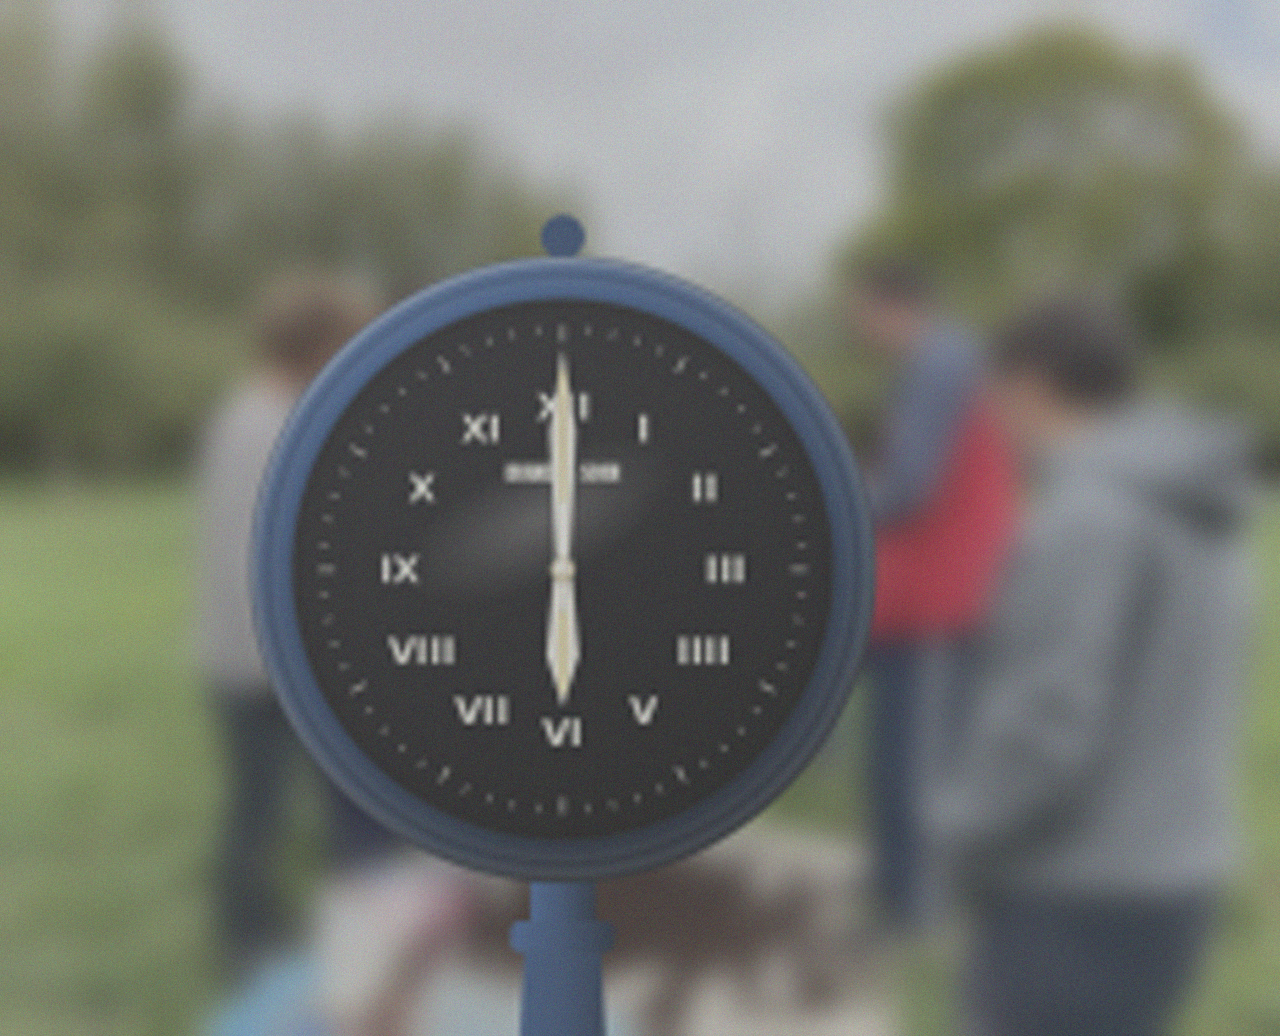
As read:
h=6 m=0
